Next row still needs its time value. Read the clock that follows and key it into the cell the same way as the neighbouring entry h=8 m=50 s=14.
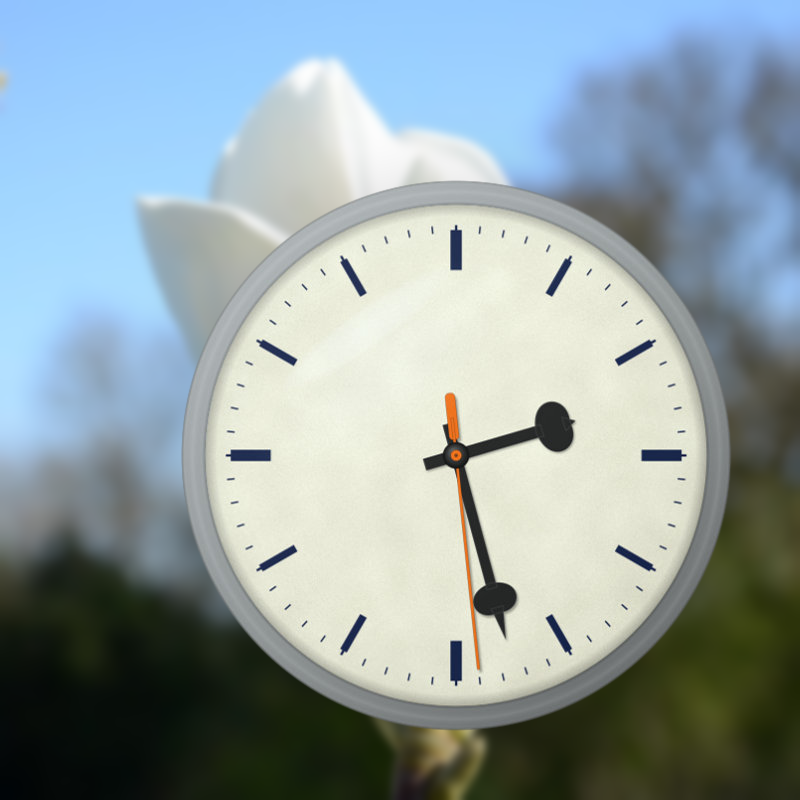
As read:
h=2 m=27 s=29
